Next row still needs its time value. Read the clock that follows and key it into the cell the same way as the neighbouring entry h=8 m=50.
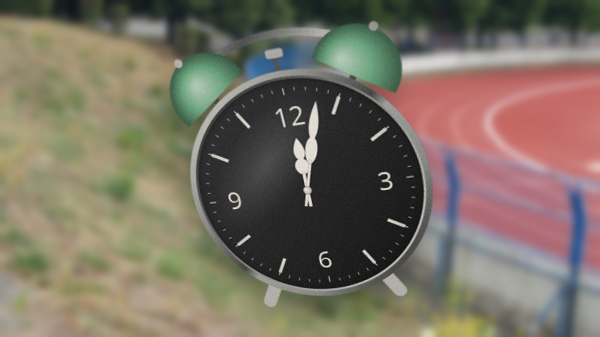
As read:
h=12 m=3
